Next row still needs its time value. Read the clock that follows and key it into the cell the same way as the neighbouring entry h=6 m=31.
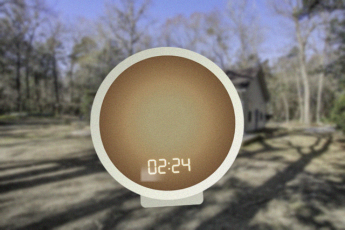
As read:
h=2 m=24
